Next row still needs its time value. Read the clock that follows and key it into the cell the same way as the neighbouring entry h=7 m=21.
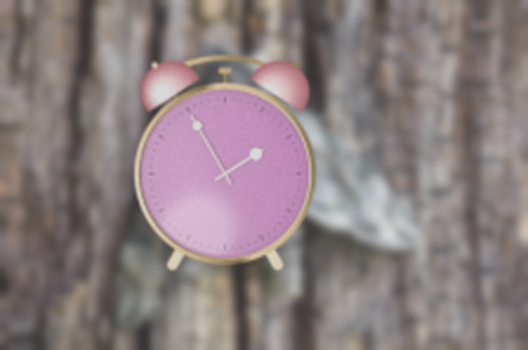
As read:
h=1 m=55
